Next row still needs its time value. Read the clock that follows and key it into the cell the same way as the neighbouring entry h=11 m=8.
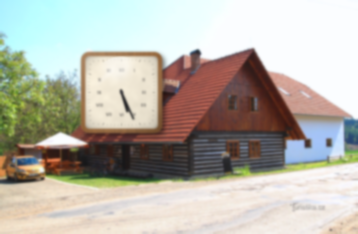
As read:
h=5 m=26
